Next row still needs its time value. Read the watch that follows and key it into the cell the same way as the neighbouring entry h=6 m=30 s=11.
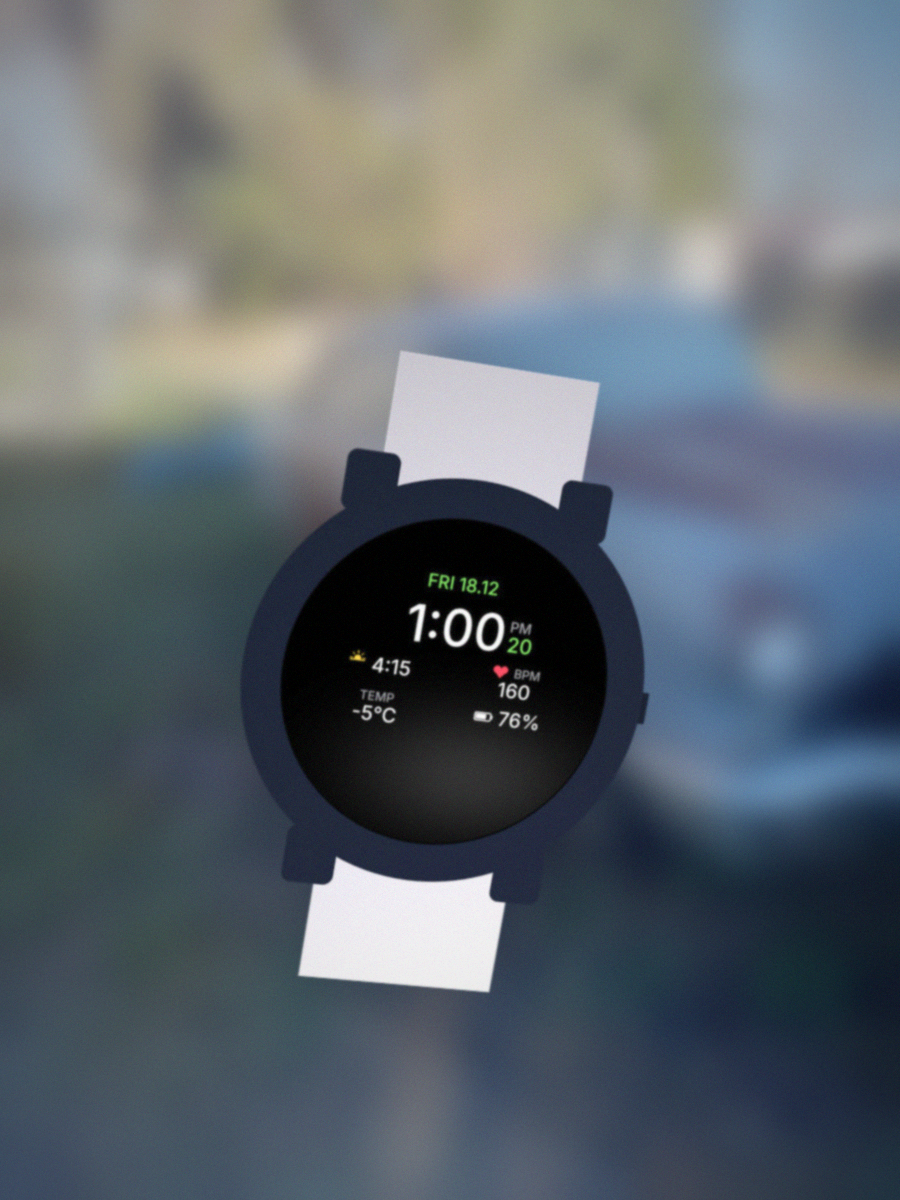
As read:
h=1 m=0 s=20
